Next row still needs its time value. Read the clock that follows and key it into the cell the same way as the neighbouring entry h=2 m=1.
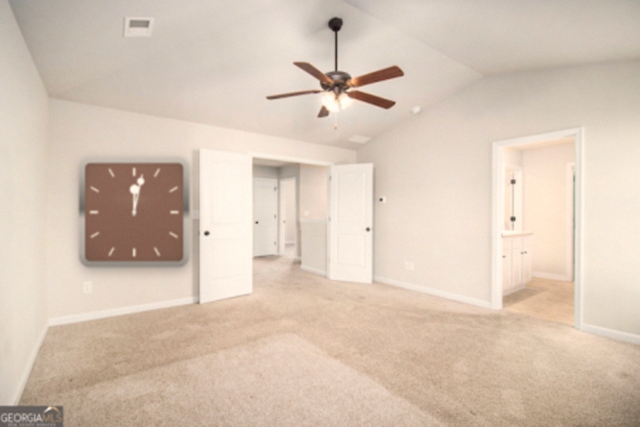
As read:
h=12 m=2
